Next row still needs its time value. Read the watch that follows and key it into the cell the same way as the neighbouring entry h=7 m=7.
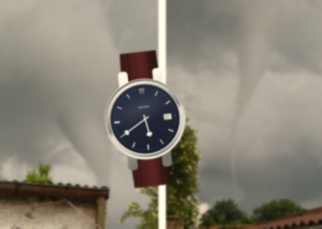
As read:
h=5 m=40
